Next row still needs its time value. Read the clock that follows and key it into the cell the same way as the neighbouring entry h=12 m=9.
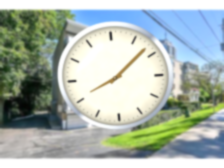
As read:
h=8 m=8
